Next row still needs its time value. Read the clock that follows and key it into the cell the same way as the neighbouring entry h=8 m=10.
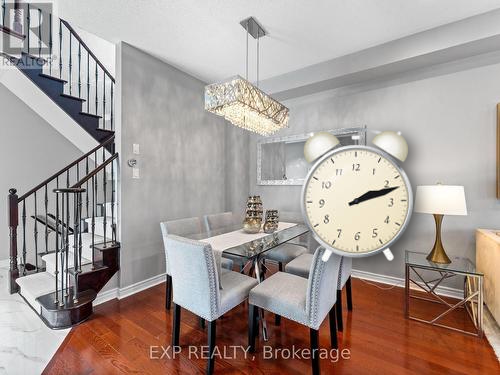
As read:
h=2 m=12
